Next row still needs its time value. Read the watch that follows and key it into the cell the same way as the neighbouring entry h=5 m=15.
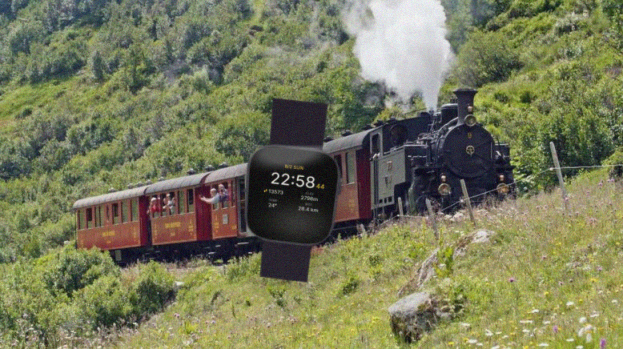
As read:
h=22 m=58
